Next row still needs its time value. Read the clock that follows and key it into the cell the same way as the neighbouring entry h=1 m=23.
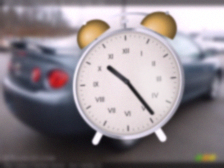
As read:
h=10 m=24
